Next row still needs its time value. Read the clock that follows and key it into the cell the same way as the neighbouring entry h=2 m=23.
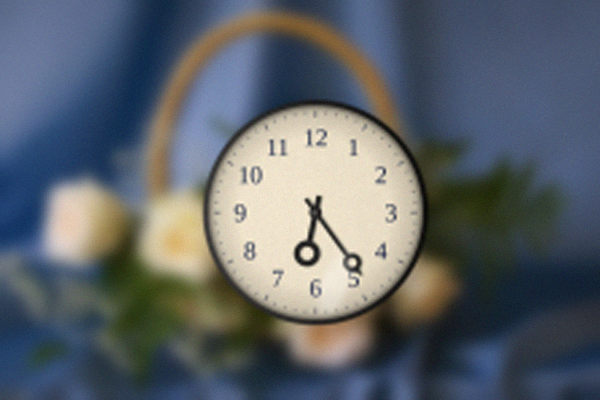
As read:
h=6 m=24
